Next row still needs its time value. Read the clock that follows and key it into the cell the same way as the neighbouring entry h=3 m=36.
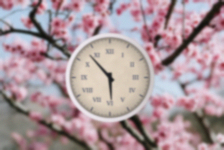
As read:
h=5 m=53
